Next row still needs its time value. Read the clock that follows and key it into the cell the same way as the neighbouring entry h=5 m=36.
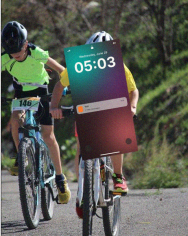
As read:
h=5 m=3
